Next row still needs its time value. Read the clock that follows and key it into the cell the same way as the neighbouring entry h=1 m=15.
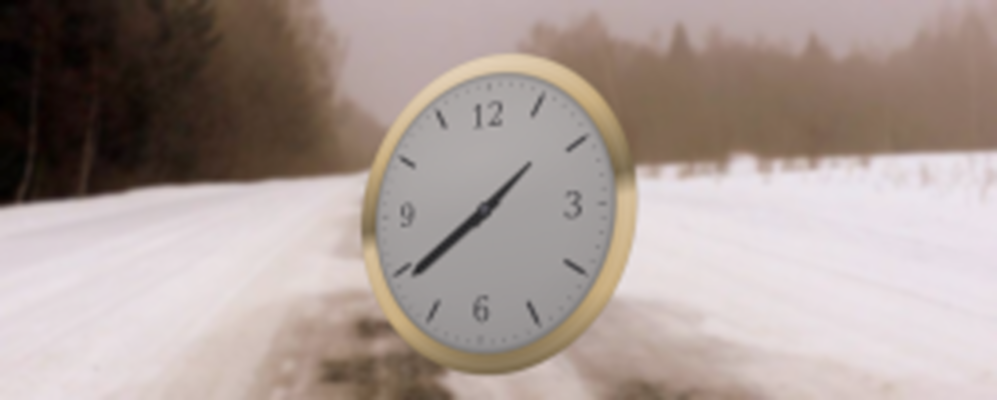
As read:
h=1 m=39
